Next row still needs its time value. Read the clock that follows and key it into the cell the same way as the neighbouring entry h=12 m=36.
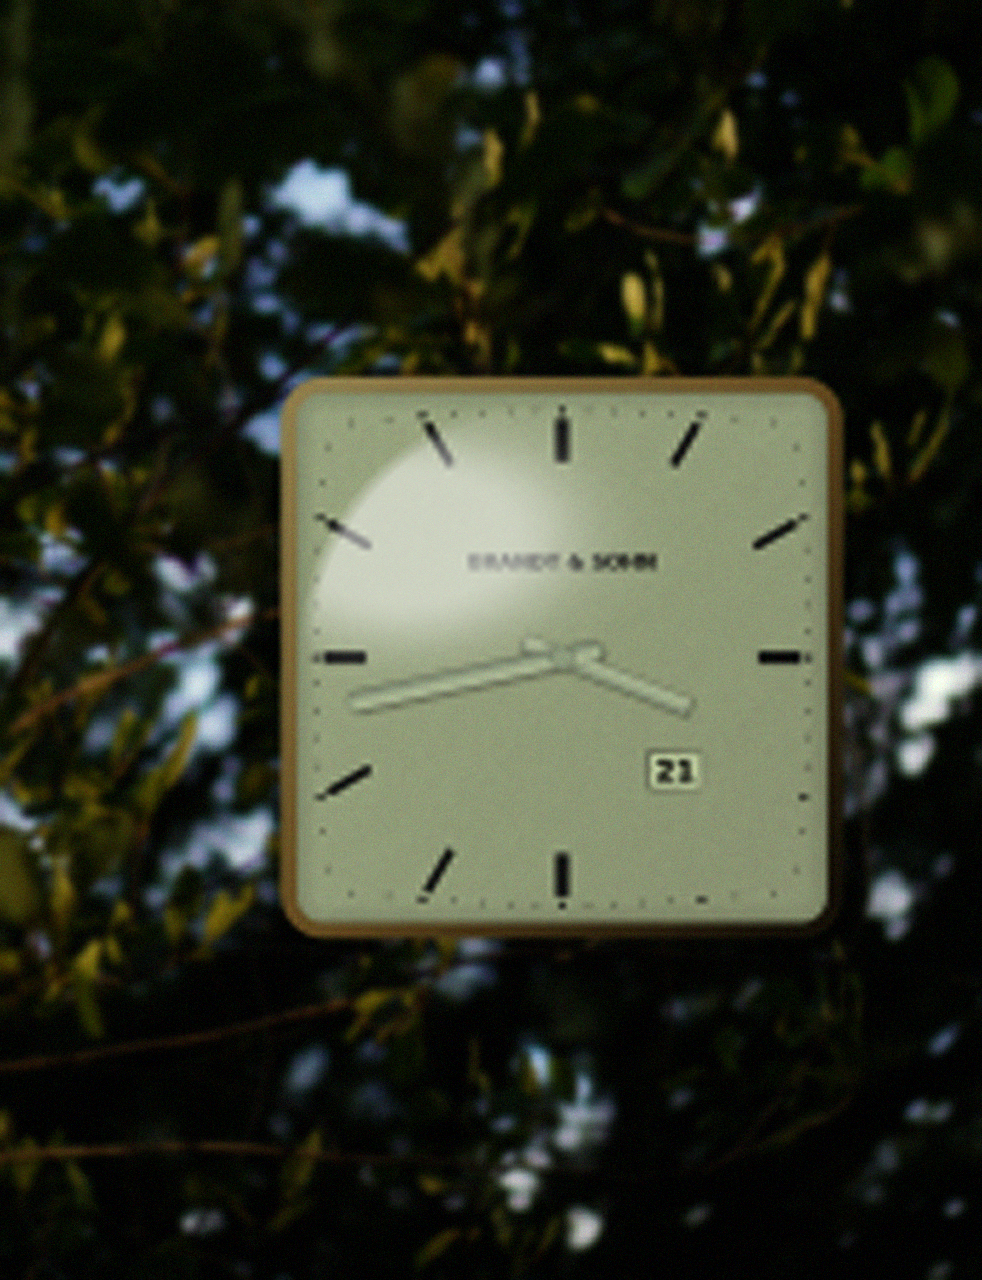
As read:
h=3 m=43
